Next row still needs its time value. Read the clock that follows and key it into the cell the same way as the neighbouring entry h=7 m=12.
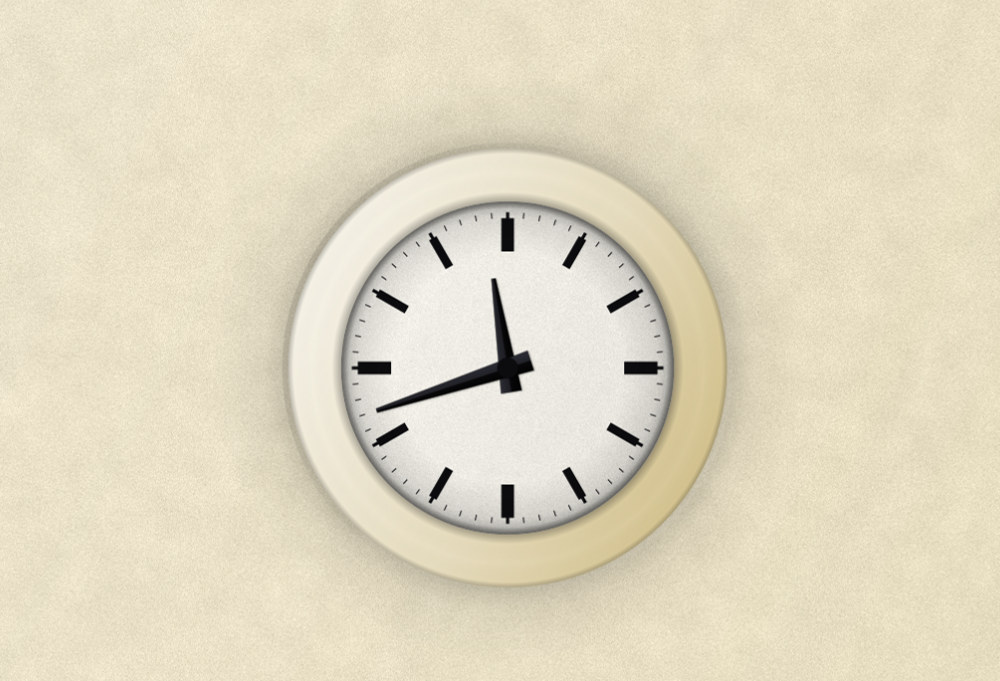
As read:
h=11 m=42
